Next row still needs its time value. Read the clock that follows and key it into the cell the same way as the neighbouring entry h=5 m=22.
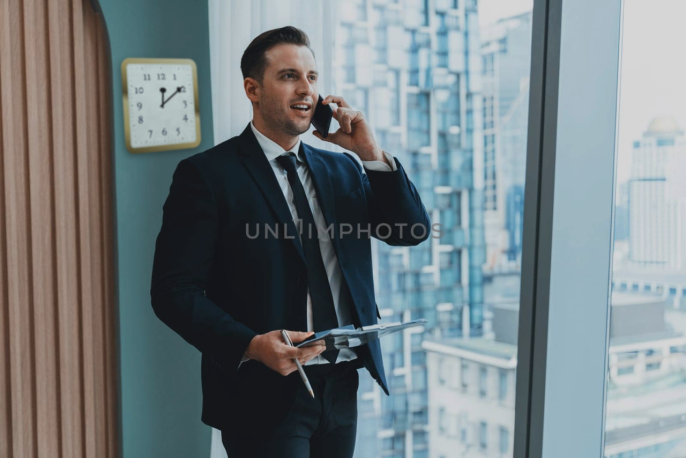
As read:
h=12 m=9
